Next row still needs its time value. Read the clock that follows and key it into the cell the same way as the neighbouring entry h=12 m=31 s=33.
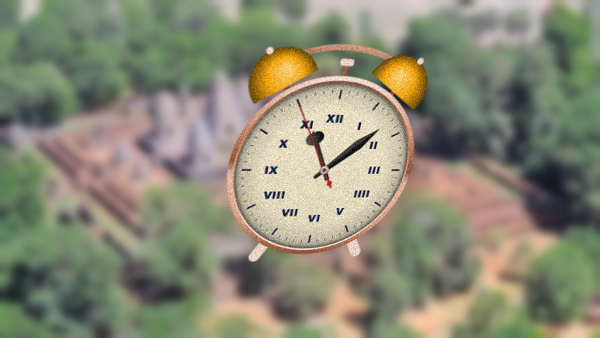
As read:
h=11 m=7 s=55
